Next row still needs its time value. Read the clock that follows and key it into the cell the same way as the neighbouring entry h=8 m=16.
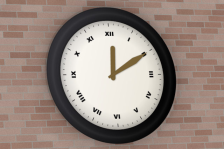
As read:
h=12 m=10
